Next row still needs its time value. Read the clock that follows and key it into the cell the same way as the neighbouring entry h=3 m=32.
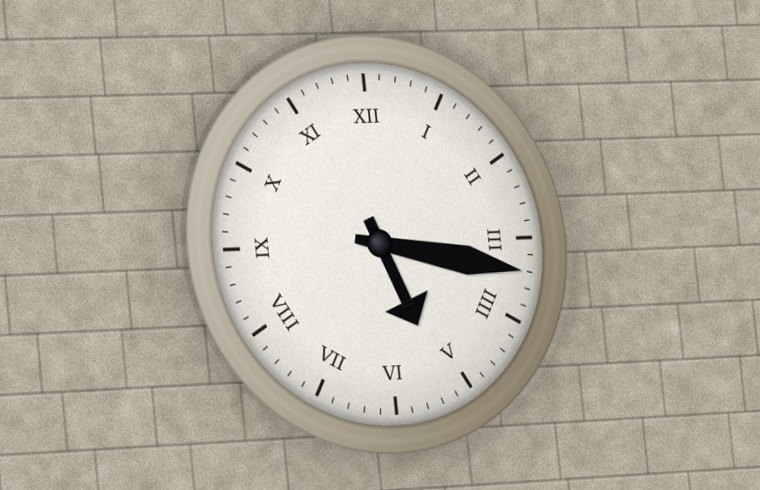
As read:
h=5 m=17
